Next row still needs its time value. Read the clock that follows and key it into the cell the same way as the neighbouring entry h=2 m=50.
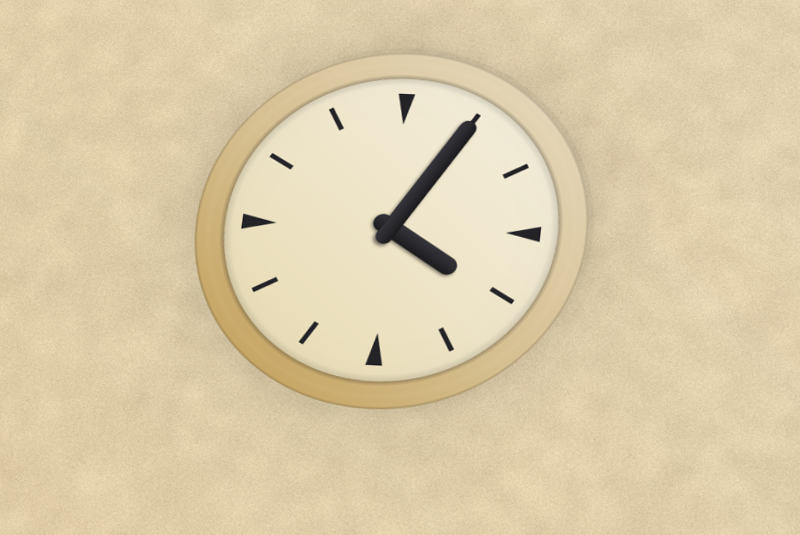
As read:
h=4 m=5
